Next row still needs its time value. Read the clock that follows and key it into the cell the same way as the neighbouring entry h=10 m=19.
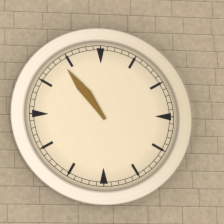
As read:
h=10 m=54
